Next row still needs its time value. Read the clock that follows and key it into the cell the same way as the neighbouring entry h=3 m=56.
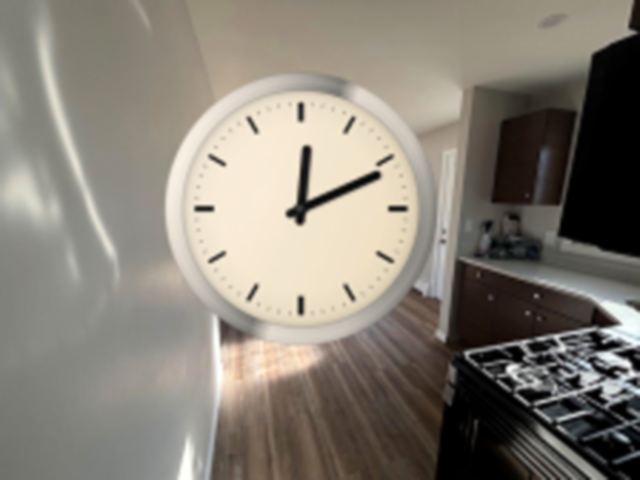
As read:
h=12 m=11
